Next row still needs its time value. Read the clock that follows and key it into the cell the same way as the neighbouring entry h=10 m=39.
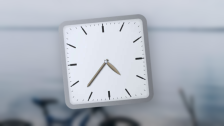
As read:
h=4 m=37
